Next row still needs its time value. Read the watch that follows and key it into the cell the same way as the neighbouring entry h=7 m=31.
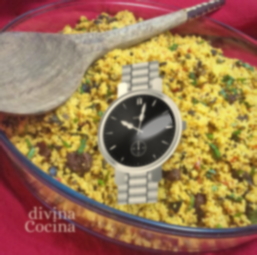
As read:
h=10 m=2
